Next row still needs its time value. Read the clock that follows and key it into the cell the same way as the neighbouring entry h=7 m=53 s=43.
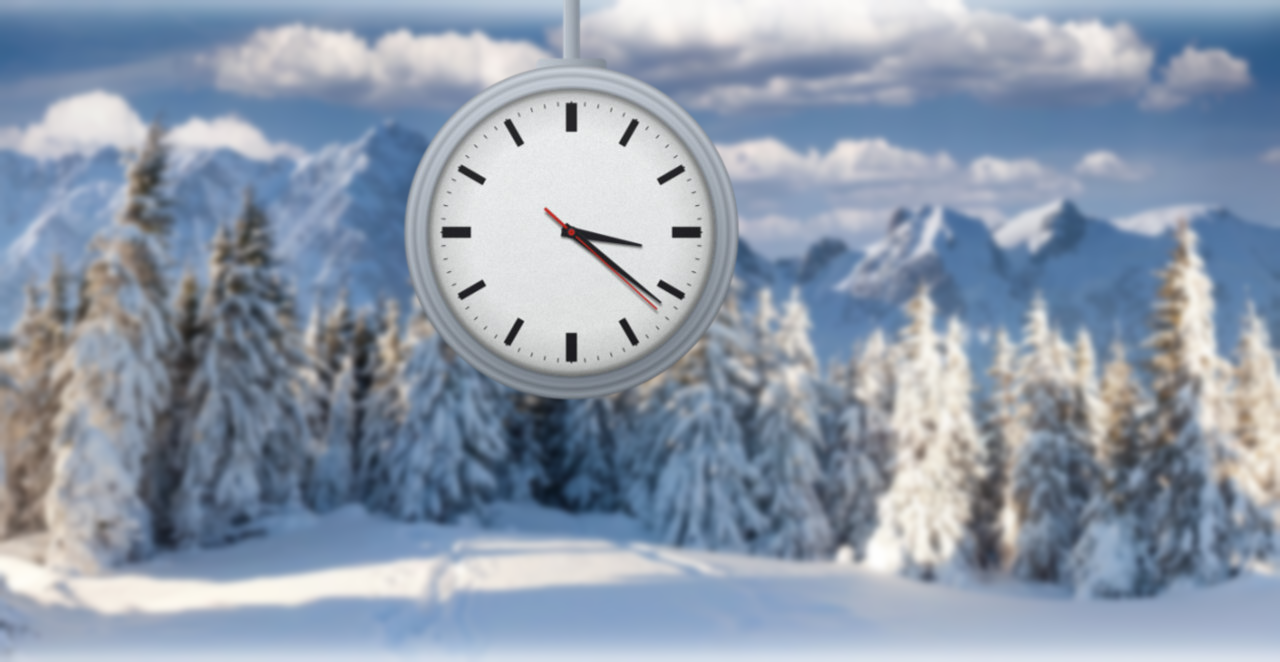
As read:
h=3 m=21 s=22
